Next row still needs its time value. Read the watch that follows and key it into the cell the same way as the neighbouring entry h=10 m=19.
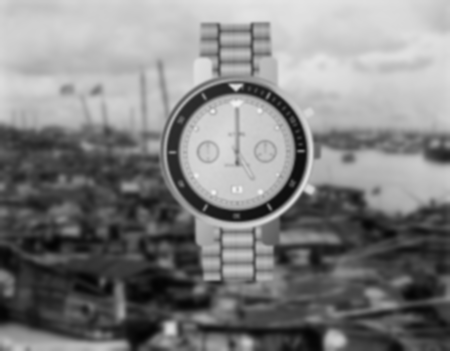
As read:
h=5 m=0
